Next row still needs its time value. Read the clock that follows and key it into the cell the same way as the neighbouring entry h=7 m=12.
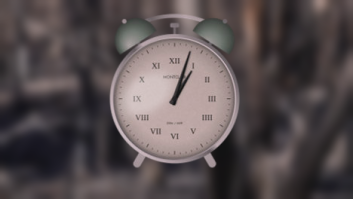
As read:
h=1 m=3
